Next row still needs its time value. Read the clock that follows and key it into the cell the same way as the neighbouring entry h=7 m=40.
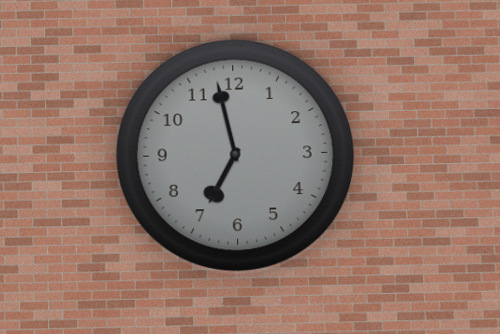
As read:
h=6 m=58
